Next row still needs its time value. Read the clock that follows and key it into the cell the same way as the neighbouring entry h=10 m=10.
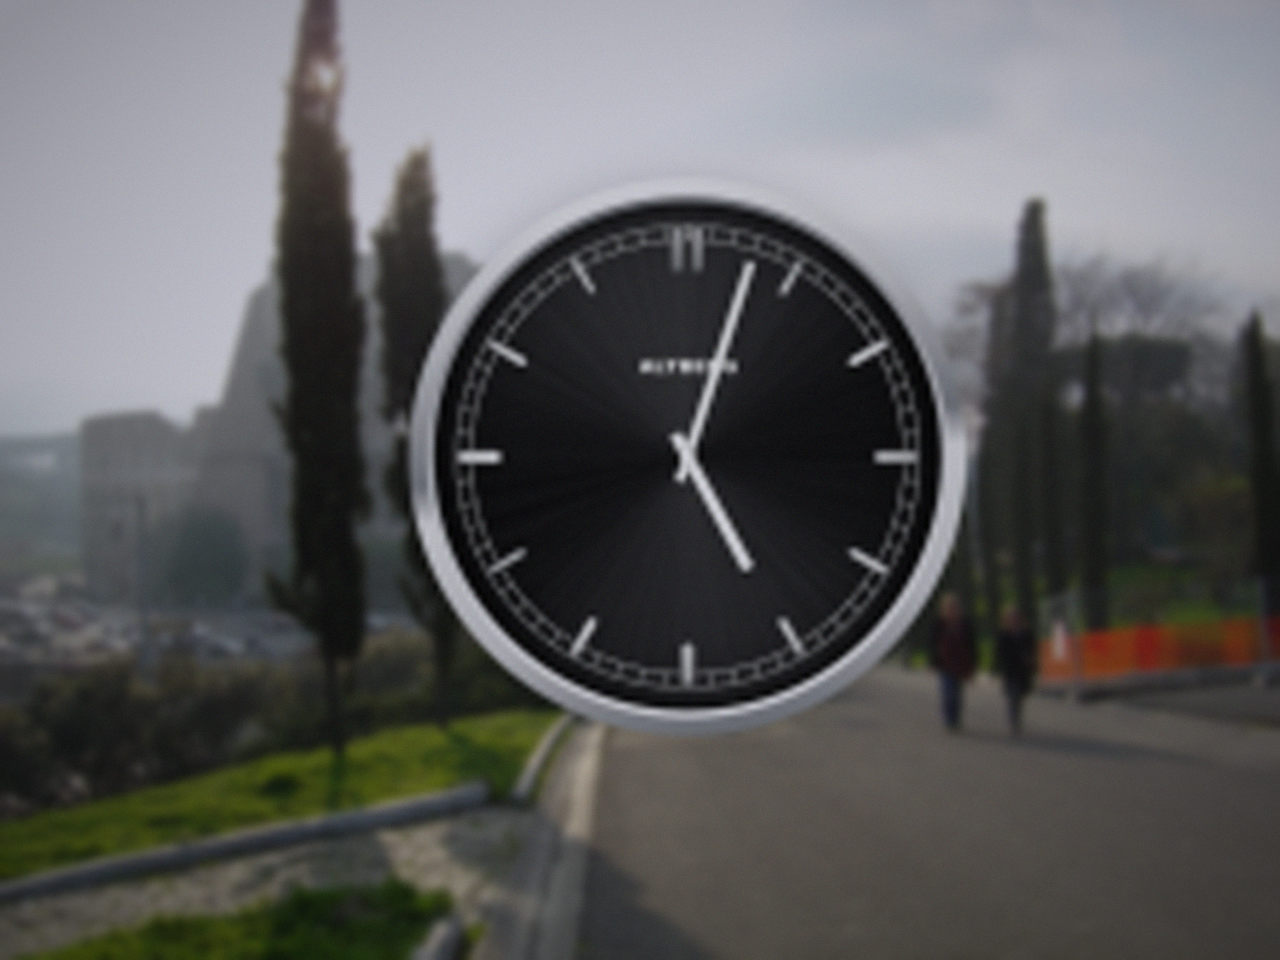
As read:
h=5 m=3
